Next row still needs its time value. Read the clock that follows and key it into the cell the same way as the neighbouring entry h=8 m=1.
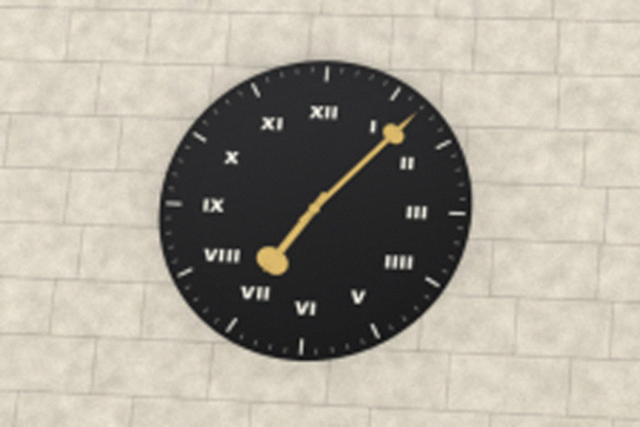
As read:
h=7 m=7
